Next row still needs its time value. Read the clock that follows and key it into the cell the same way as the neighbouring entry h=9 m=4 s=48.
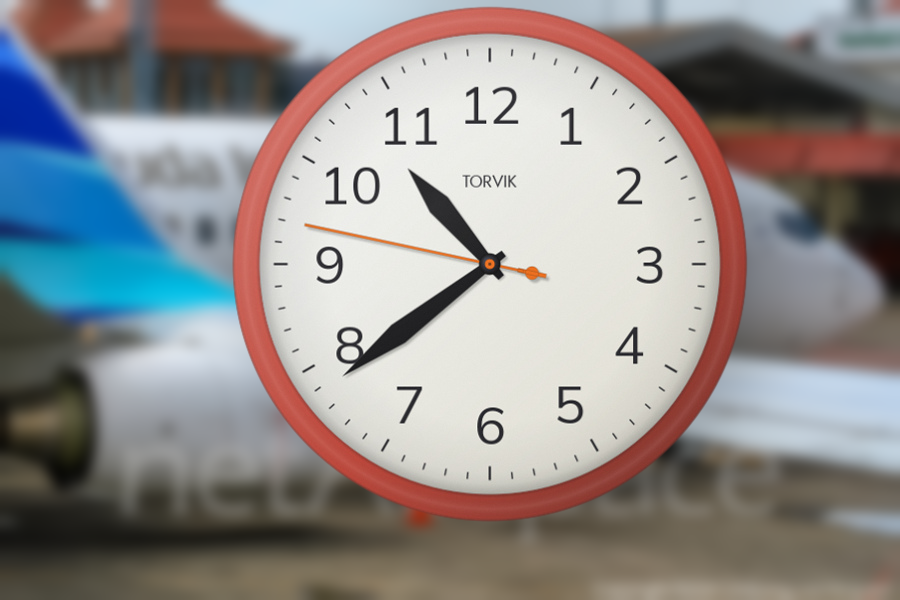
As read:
h=10 m=38 s=47
